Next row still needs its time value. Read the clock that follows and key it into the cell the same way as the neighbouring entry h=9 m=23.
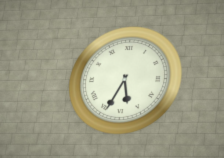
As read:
h=5 m=34
